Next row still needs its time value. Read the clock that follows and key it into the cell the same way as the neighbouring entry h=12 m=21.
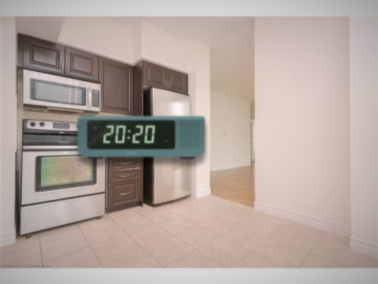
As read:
h=20 m=20
